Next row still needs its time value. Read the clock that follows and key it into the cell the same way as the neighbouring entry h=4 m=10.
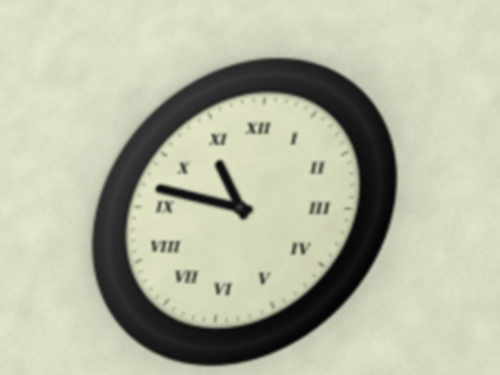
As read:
h=10 m=47
